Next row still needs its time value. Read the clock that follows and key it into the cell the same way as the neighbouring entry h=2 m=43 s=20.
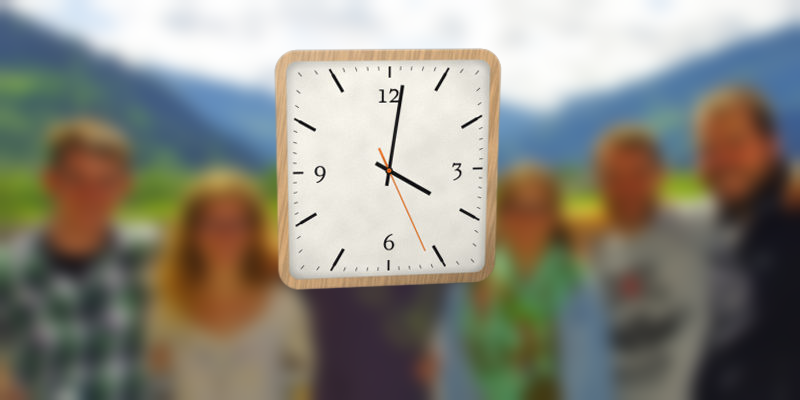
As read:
h=4 m=1 s=26
